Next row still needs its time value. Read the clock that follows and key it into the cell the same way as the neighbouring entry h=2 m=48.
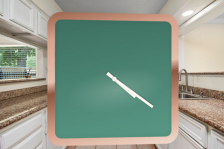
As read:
h=4 m=21
